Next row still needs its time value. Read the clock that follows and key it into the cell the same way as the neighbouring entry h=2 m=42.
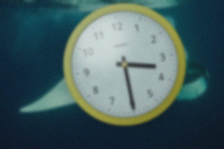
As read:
h=3 m=30
